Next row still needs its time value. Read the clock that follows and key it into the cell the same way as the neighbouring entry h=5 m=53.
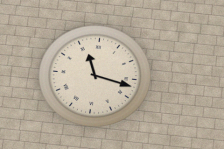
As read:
h=11 m=17
